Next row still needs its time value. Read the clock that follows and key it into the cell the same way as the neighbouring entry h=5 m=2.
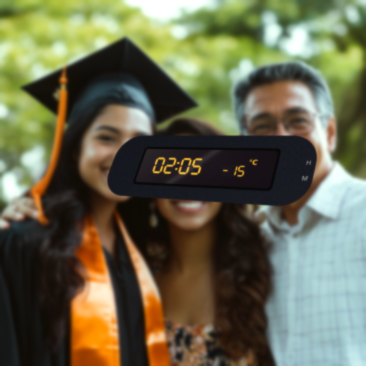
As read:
h=2 m=5
